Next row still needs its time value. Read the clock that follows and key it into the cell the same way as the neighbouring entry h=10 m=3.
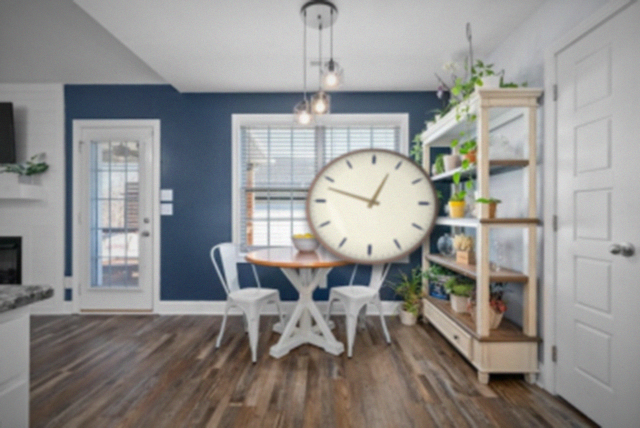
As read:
h=12 m=48
